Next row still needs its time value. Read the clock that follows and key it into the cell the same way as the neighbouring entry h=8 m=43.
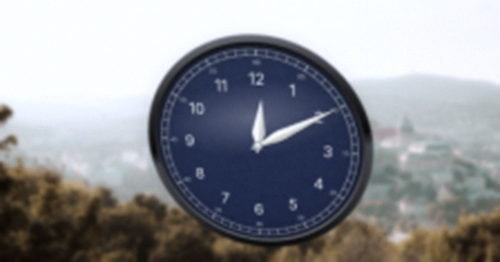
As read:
h=12 m=10
